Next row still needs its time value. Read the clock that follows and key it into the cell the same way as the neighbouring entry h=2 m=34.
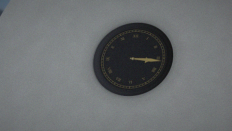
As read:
h=3 m=16
